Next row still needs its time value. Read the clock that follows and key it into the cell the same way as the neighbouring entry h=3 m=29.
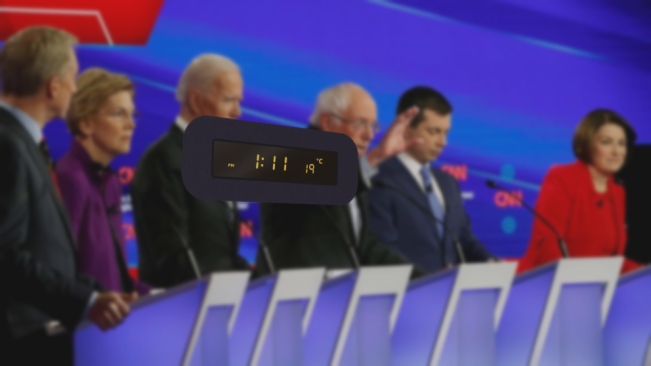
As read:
h=1 m=11
